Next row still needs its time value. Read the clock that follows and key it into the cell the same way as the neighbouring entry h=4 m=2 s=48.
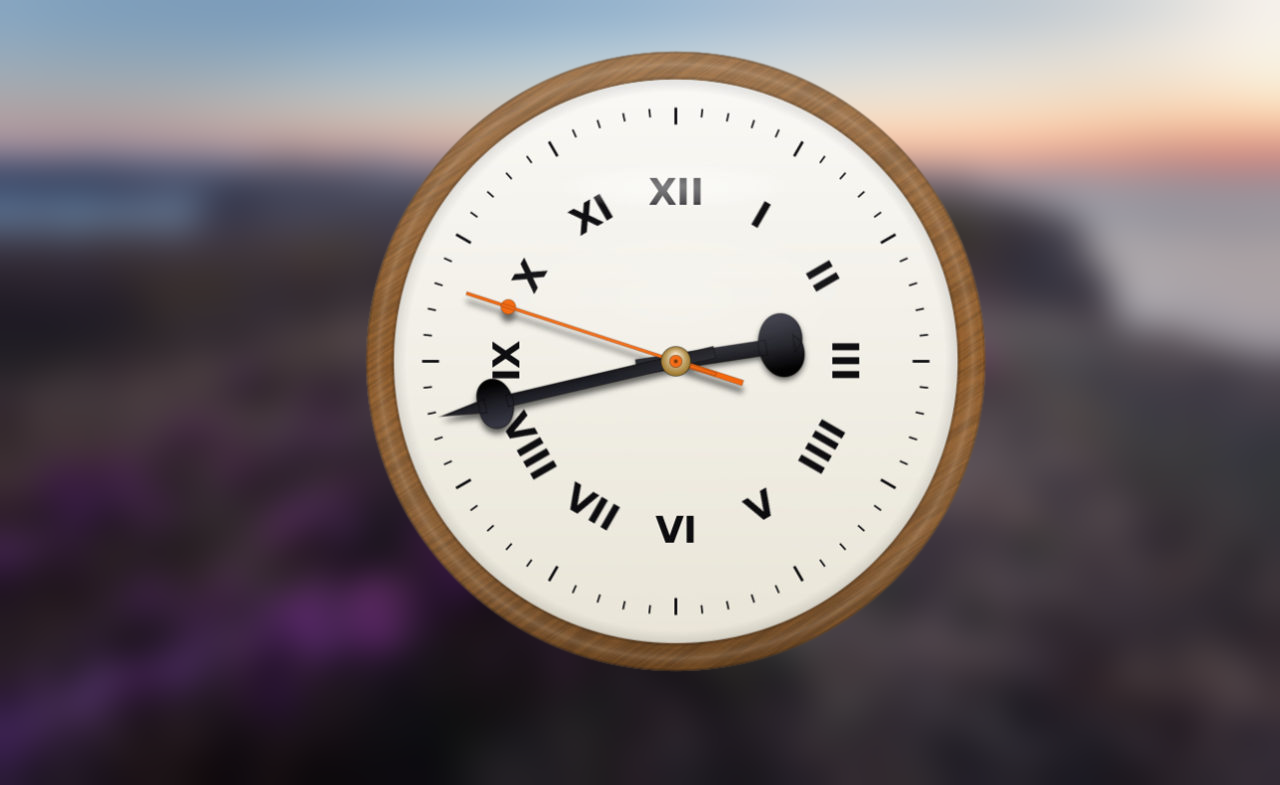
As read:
h=2 m=42 s=48
